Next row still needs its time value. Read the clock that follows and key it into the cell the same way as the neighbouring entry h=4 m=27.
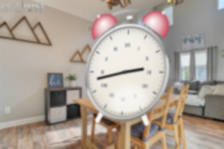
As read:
h=2 m=43
